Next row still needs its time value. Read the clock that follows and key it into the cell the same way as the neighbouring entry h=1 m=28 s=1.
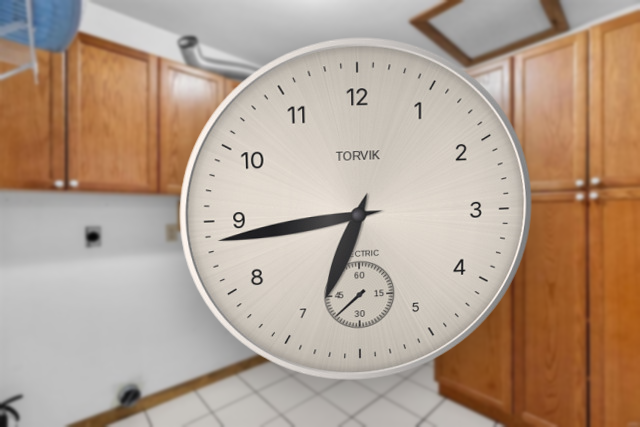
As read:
h=6 m=43 s=38
